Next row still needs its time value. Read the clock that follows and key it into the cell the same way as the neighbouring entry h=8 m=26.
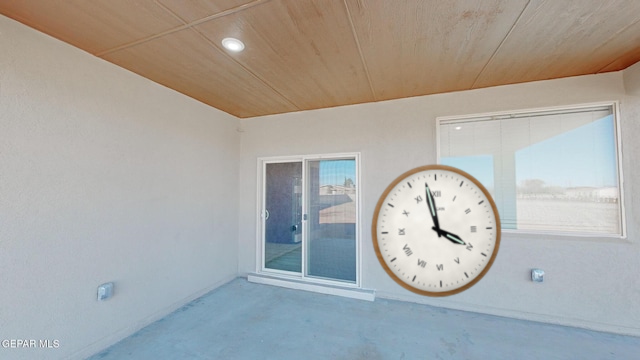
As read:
h=3 m=58
